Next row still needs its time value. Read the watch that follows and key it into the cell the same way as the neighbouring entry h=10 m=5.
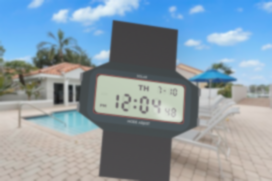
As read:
h=12 m=4
